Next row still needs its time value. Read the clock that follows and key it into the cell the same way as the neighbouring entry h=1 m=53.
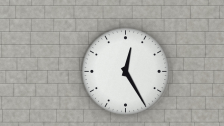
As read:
h=12 m=25
